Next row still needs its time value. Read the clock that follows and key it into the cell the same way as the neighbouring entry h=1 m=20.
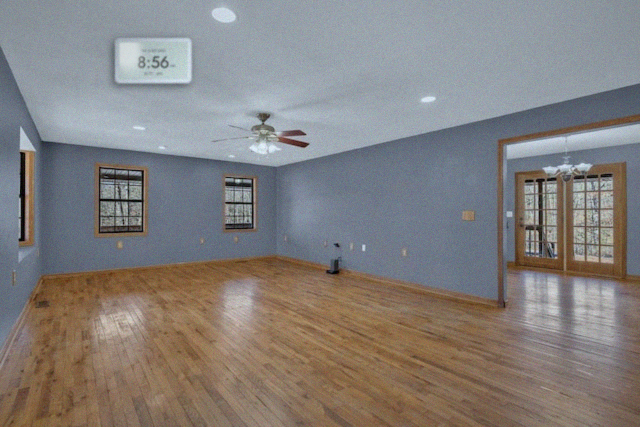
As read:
h=8 m=56
